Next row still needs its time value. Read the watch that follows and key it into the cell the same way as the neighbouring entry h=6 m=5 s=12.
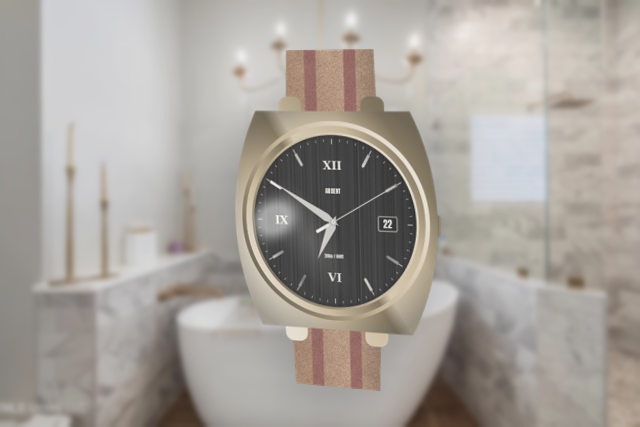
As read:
h=6 m=50 s=10
